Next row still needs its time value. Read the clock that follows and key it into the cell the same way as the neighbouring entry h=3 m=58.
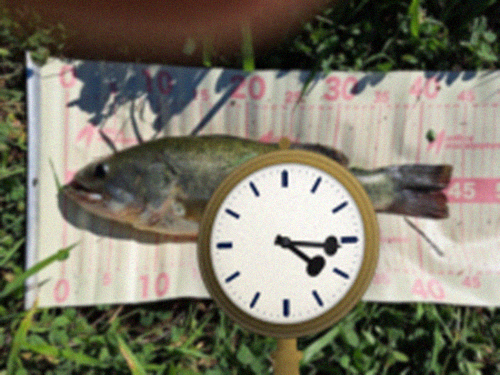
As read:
h=4 m=16
